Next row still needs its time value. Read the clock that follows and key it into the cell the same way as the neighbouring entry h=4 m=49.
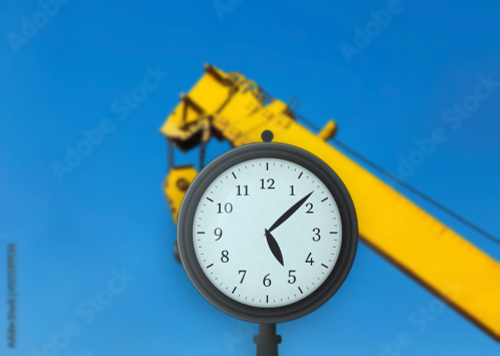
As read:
h=5 m=8
